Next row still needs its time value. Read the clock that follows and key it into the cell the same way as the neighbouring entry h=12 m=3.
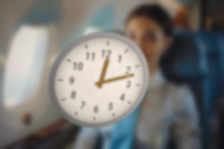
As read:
h=12 m=12
